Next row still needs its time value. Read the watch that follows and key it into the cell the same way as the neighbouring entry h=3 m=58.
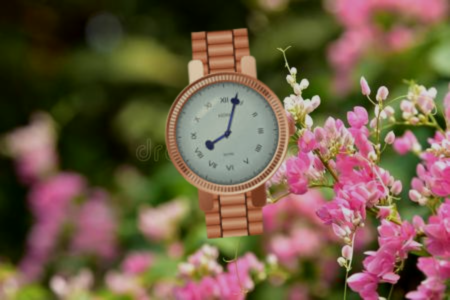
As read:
h=8 m=3
